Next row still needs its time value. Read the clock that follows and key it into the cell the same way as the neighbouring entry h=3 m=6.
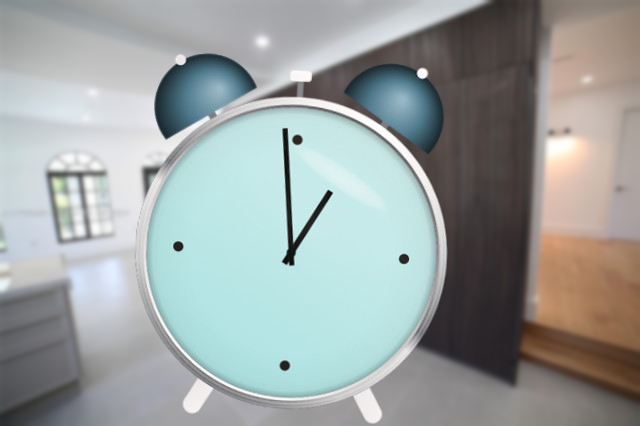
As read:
h=12 m=59
